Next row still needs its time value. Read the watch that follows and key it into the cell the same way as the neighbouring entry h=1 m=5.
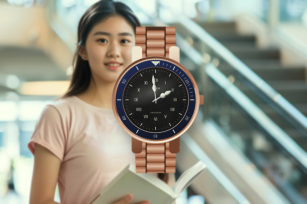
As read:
h=1 m=59
